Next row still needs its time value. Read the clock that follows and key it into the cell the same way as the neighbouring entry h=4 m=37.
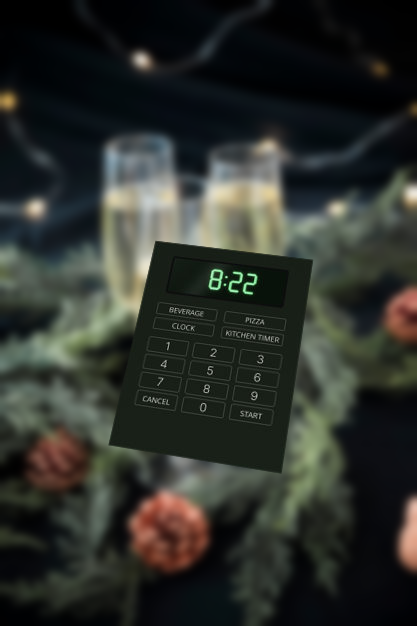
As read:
h=8 m=22
